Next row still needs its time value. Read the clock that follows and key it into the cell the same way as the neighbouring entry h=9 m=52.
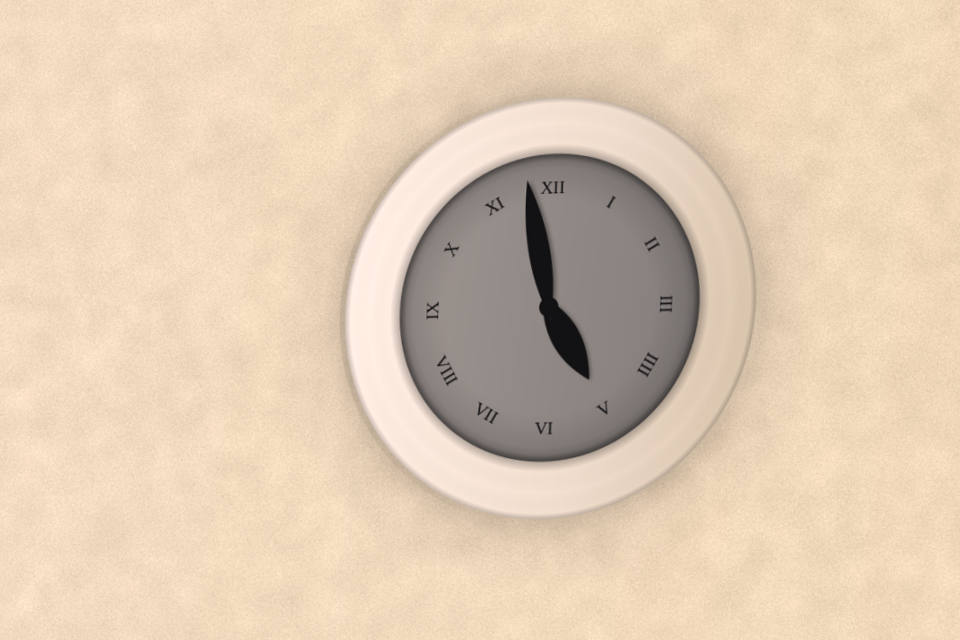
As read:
h=4 m=58
